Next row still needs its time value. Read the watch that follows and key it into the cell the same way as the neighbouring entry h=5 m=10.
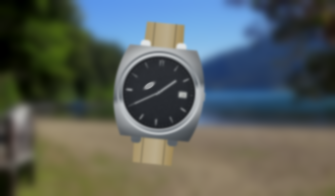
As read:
h=1 m=40
